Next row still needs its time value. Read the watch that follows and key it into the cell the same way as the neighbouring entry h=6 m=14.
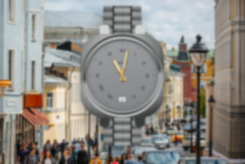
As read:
h=11 m=2
